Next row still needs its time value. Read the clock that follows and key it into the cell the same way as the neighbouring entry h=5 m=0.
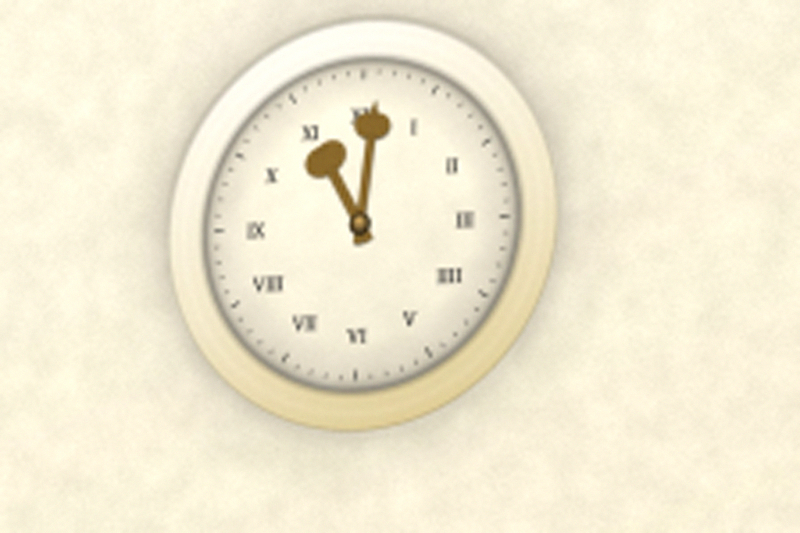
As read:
h=11 m=1
